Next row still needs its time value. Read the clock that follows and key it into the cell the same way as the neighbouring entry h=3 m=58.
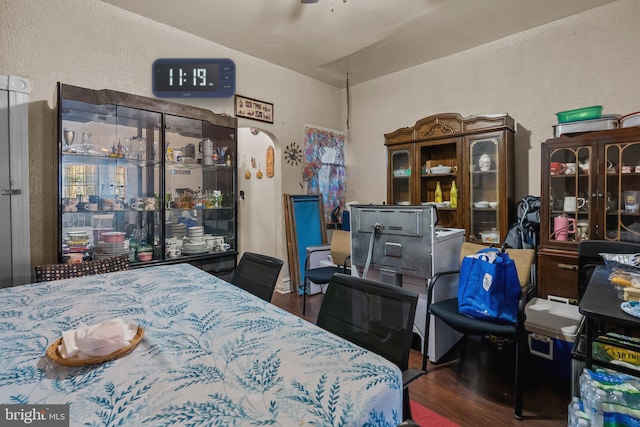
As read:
h=11 m=19
